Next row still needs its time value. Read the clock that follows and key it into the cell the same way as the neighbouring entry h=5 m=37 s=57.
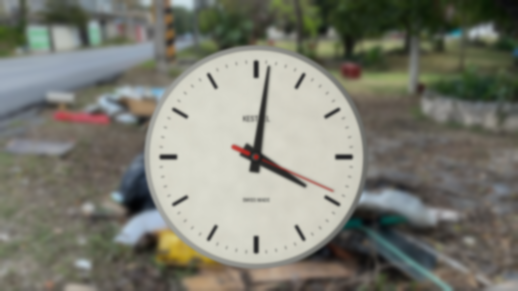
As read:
h=4 m=1 s=19
